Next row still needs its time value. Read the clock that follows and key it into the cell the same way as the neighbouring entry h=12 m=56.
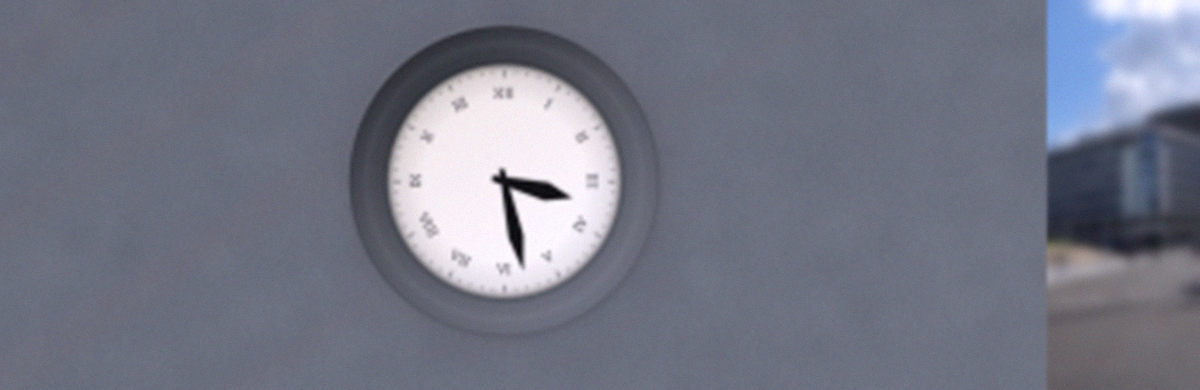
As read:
h=3 m=28
